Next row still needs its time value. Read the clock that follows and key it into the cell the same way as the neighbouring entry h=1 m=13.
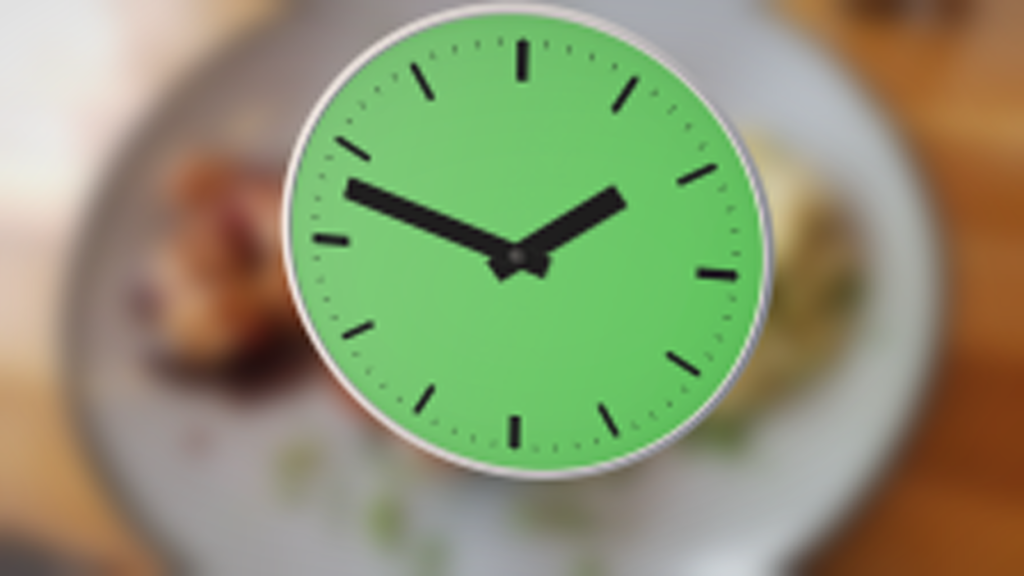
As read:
h=1 m=48
